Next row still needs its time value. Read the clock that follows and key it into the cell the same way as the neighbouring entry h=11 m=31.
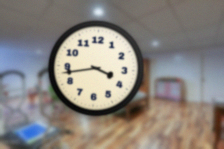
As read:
h=3 m=43
